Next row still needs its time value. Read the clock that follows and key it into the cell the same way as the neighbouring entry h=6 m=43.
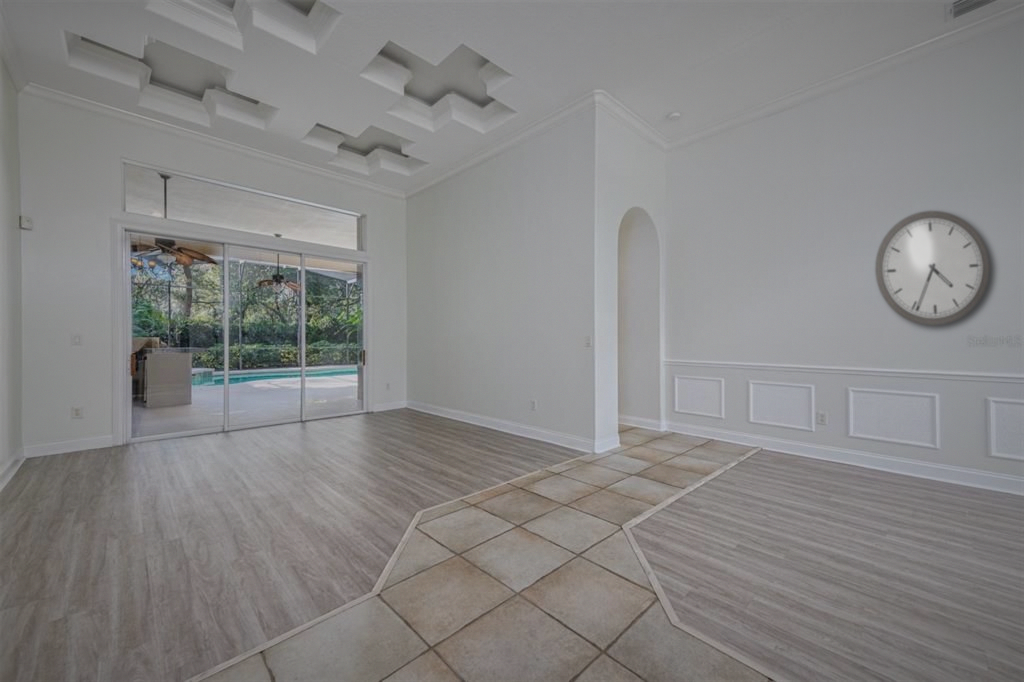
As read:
h=4 m=34
